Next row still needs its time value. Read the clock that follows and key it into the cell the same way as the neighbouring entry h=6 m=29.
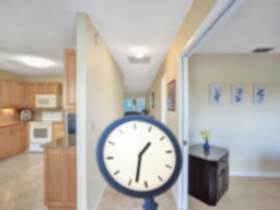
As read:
h=1 m=33
